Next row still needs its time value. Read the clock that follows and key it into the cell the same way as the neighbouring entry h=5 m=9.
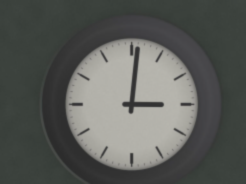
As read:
h=3 m=1
